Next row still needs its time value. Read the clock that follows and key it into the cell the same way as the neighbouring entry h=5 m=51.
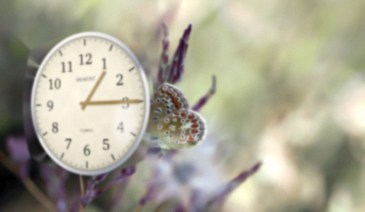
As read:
h=1 m=15
